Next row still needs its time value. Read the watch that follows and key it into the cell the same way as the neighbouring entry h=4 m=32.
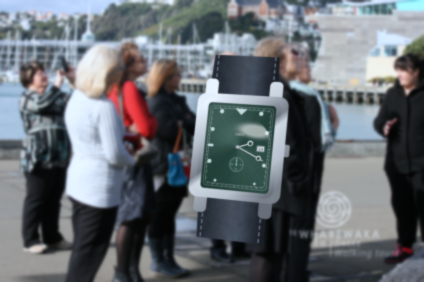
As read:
h=2 m=19
